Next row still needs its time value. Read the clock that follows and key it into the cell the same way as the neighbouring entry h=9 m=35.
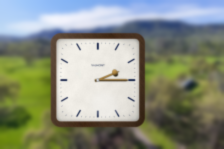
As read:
h=2 m=15
